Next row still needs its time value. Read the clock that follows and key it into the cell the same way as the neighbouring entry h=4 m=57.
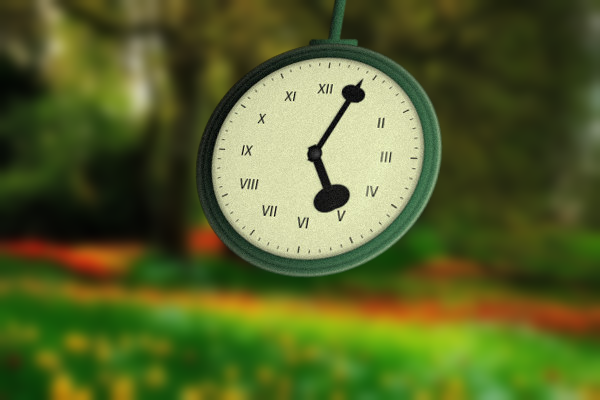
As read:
h=5 m=4
